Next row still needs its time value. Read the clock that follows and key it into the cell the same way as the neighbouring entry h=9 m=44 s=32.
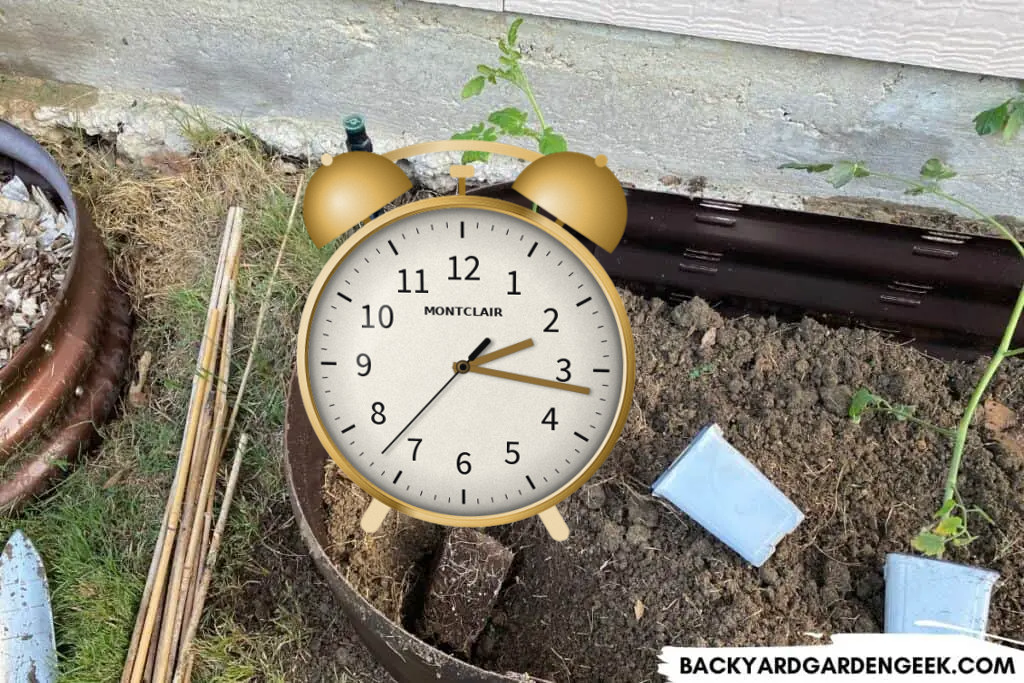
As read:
h=2 m=16 s=37
